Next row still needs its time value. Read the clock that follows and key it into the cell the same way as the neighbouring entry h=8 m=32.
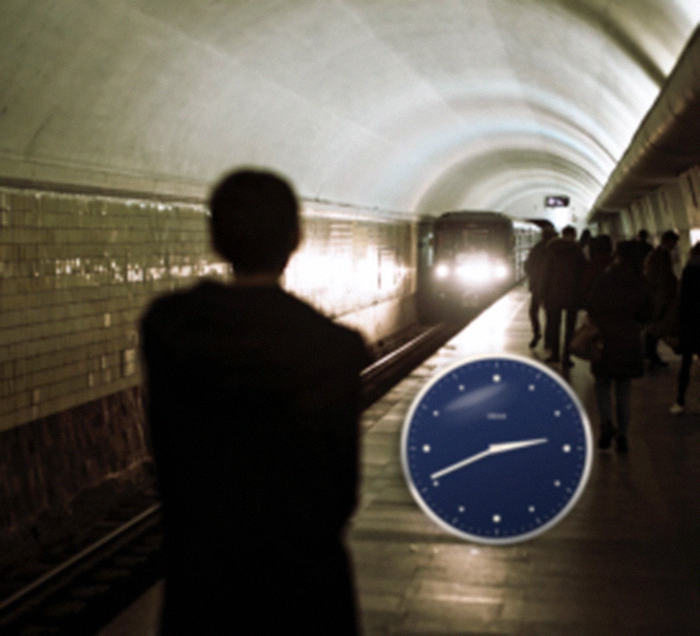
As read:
h=2 m=41
